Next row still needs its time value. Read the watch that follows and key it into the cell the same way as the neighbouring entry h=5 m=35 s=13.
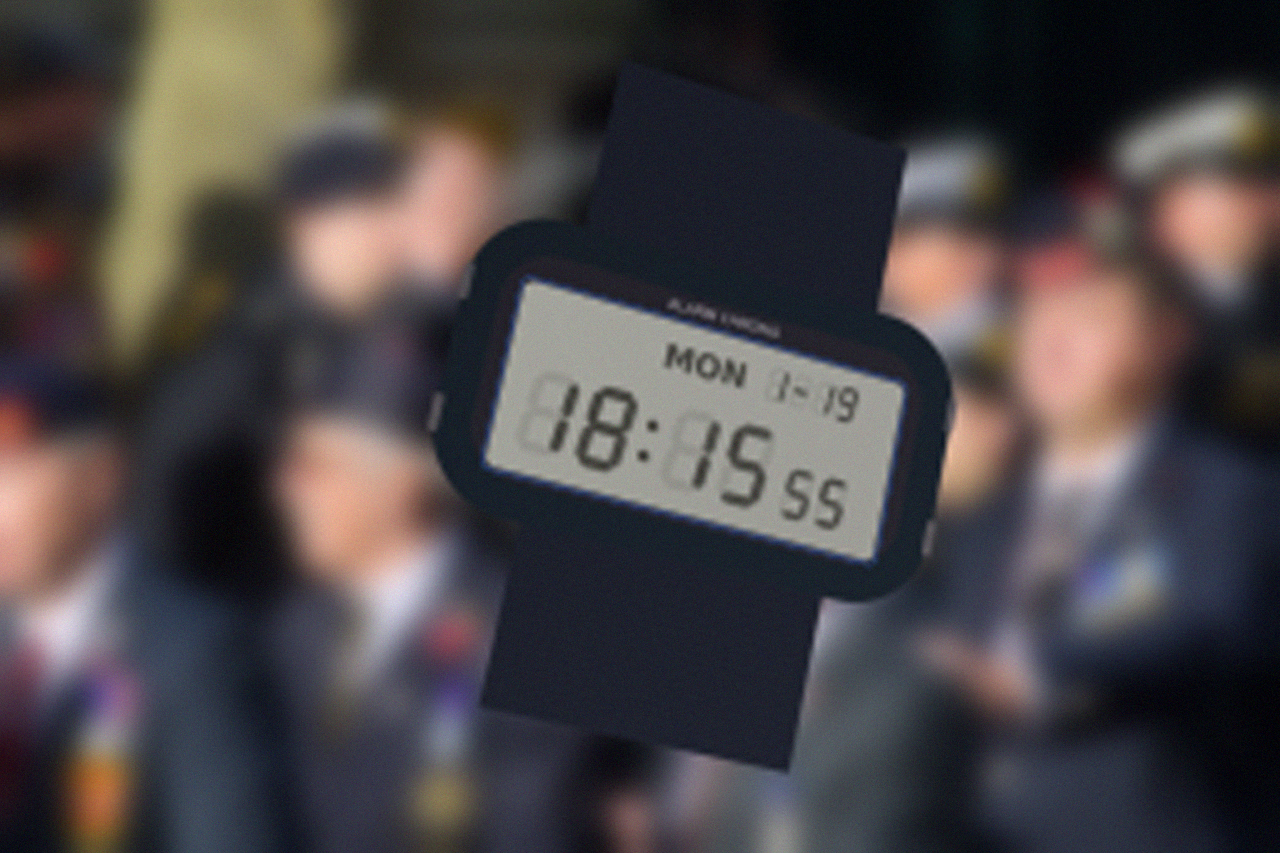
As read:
h=18 m=15 s=55
